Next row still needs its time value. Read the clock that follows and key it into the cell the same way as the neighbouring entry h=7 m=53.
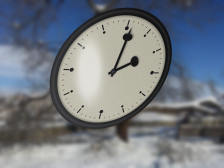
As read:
h=2 m=1
